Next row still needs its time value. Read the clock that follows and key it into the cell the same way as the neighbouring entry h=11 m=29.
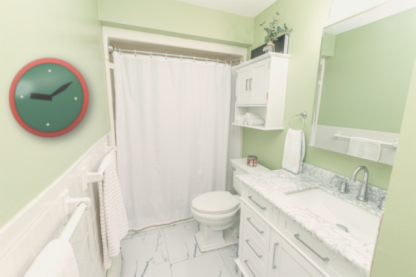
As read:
h=9 m=9
